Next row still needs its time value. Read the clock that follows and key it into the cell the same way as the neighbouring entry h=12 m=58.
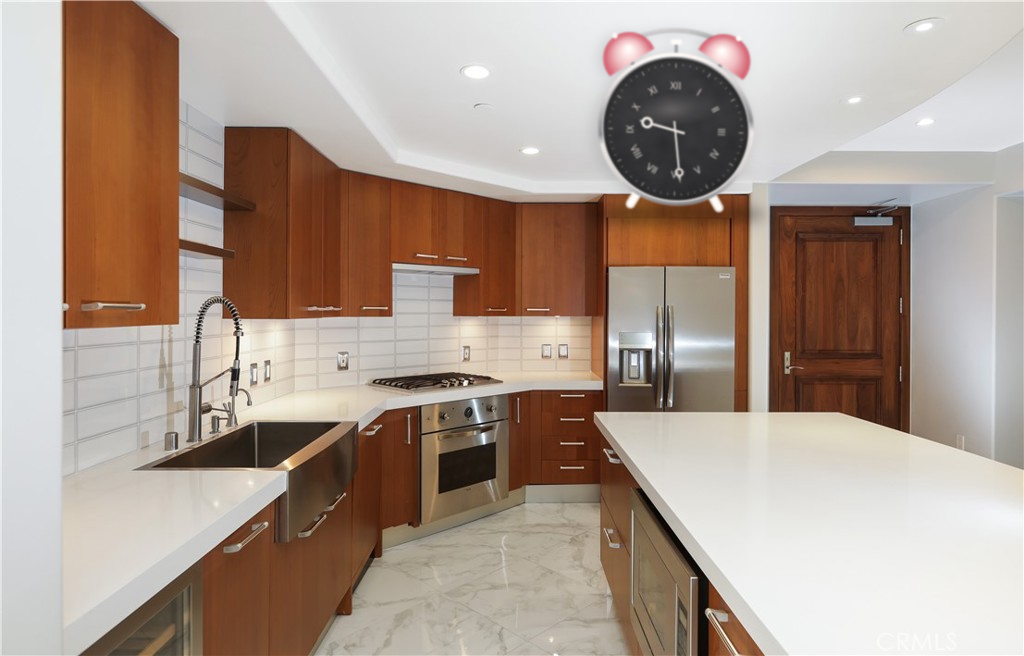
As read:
h=9 m=29
